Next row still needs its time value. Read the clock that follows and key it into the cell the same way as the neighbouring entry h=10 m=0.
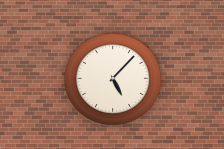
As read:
h=5 m=7
